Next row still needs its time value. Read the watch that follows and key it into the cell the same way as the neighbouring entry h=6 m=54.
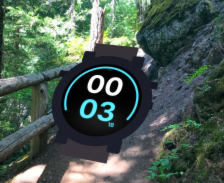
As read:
h=0 m=3
